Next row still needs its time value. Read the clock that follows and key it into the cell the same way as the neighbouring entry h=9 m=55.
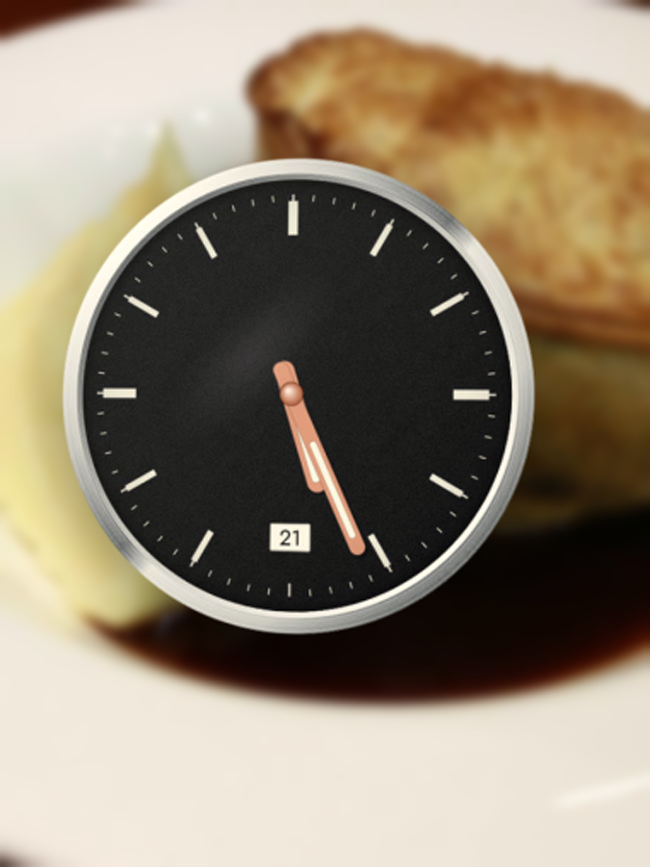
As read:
h=5 m=26
